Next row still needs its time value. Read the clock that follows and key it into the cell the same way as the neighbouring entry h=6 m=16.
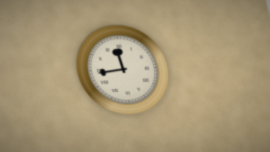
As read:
h=11 m=44
